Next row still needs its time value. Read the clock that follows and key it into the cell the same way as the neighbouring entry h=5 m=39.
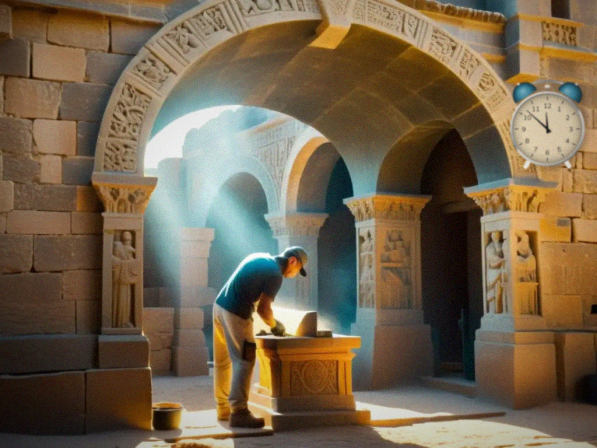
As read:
h=11 m=52
